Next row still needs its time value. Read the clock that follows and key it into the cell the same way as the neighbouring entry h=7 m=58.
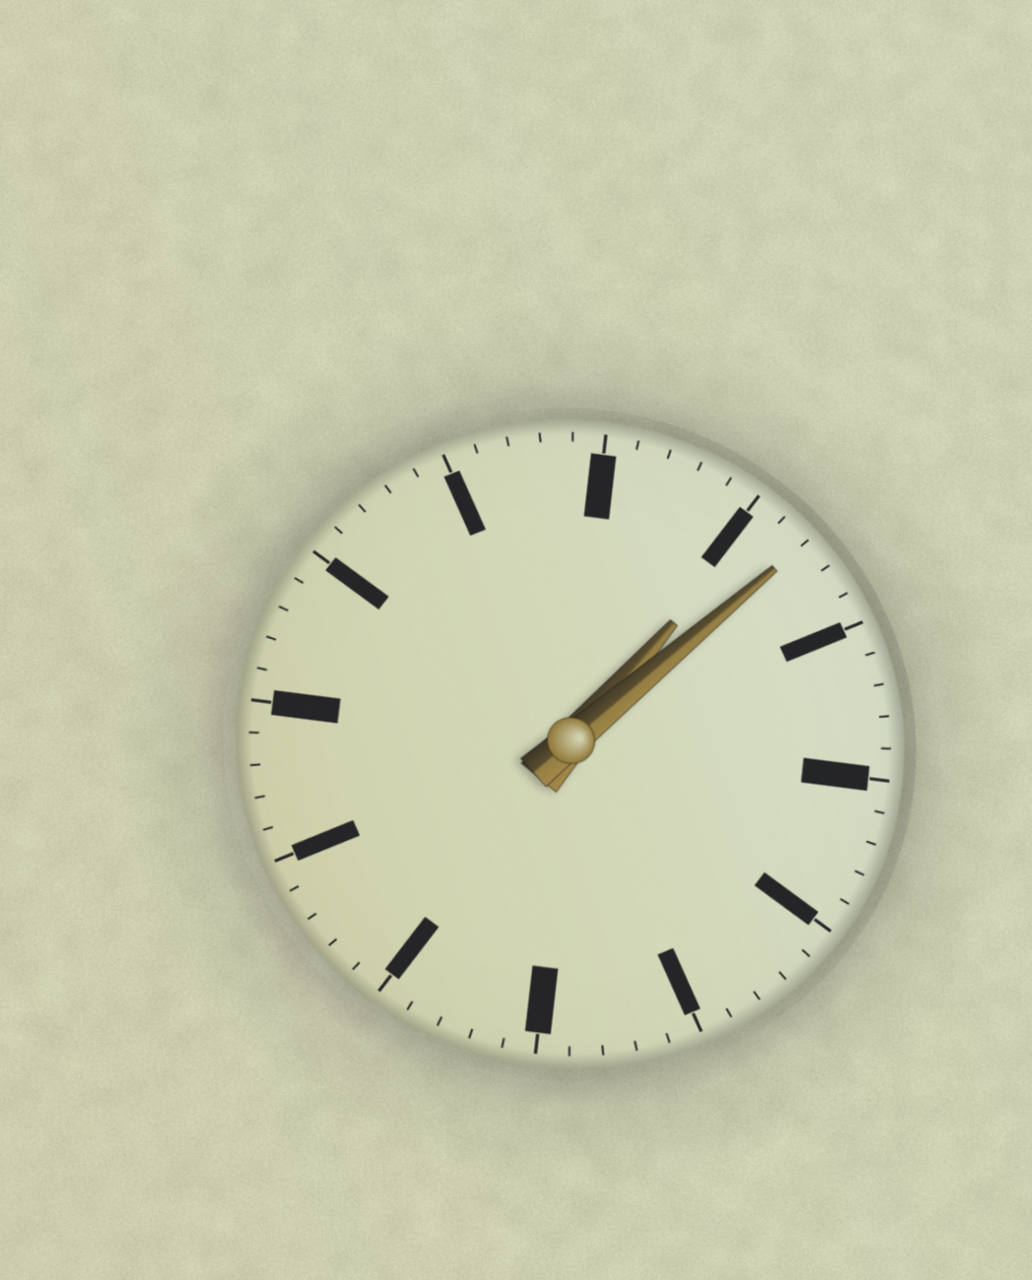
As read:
h=1 m=7
